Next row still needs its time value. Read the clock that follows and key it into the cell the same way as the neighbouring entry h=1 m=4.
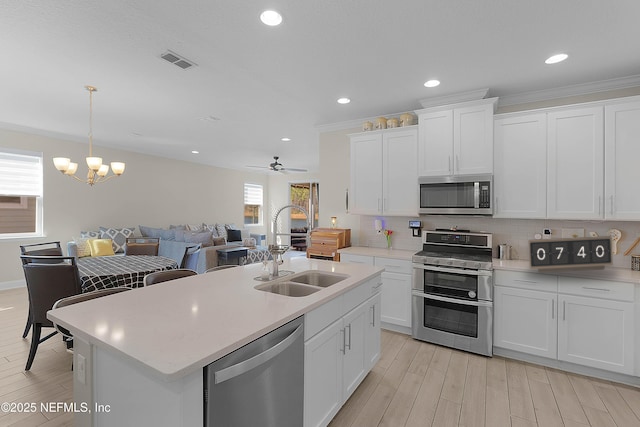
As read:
h=7 m=40
